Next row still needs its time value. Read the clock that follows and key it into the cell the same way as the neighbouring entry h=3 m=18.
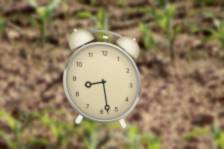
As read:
h=8 m=28
